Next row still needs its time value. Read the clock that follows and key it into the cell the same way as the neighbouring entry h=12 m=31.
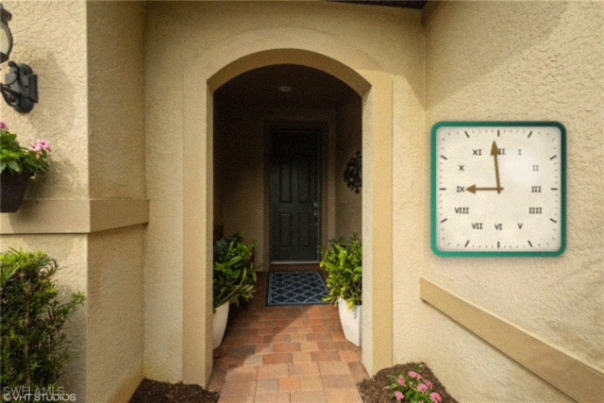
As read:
h=8 m=59
